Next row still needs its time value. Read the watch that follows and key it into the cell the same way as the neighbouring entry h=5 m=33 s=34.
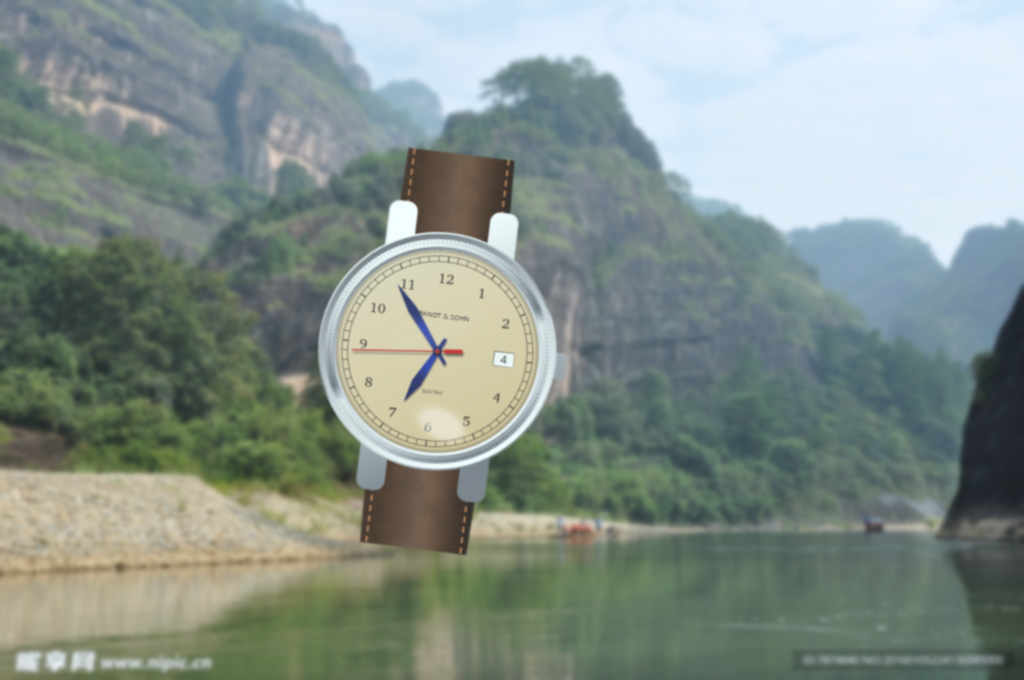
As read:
h=6 m=53 s=44
